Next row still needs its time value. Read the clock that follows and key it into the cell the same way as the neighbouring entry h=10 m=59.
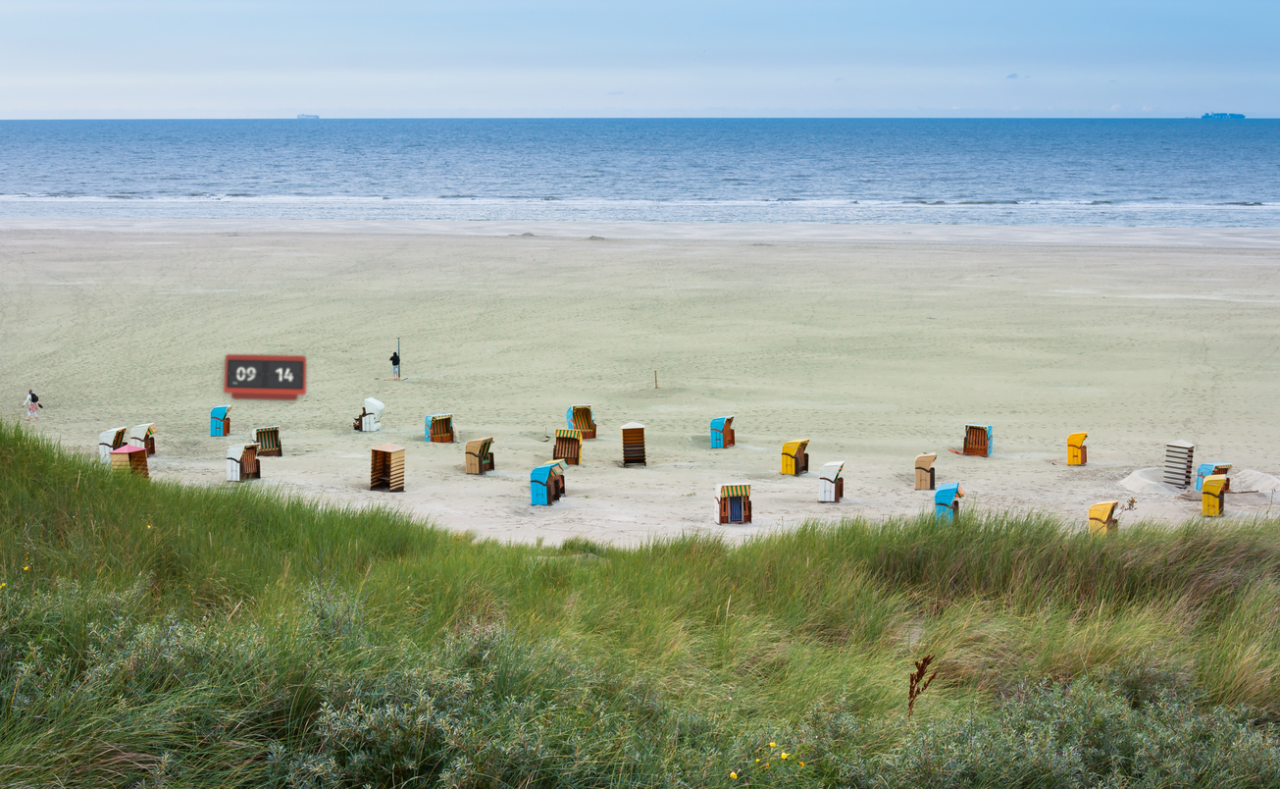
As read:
h=9 m=14
